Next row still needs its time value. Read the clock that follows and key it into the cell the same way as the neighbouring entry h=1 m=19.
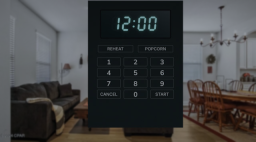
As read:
h=12 m=0
